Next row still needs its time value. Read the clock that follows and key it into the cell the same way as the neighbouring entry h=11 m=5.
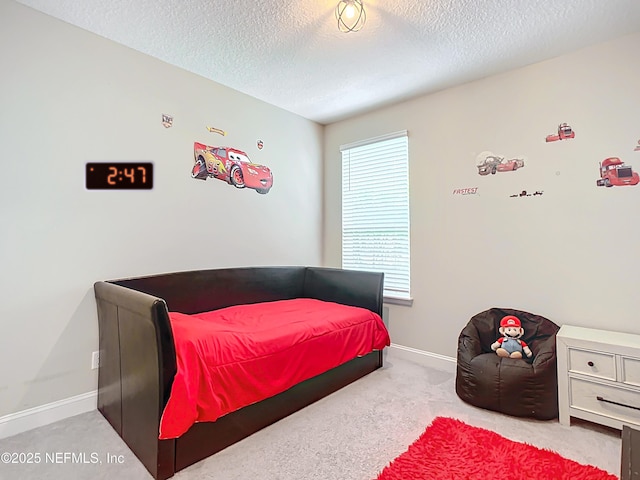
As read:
h=2 m=47
